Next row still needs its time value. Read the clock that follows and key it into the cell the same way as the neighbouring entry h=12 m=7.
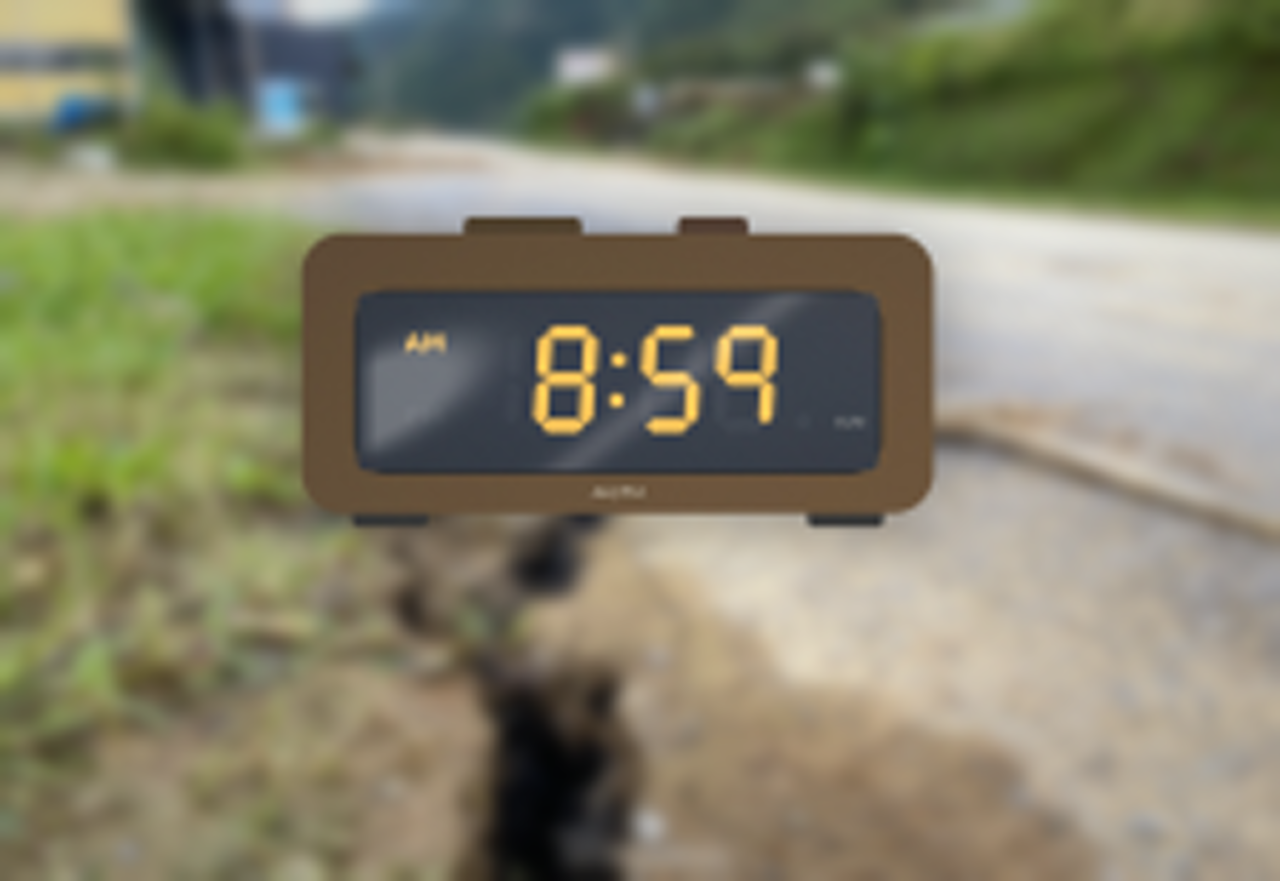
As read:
h=8 m=59
